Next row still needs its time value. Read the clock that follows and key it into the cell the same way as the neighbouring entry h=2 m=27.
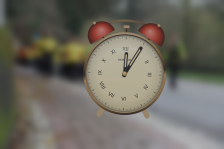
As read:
h=12 m=5
